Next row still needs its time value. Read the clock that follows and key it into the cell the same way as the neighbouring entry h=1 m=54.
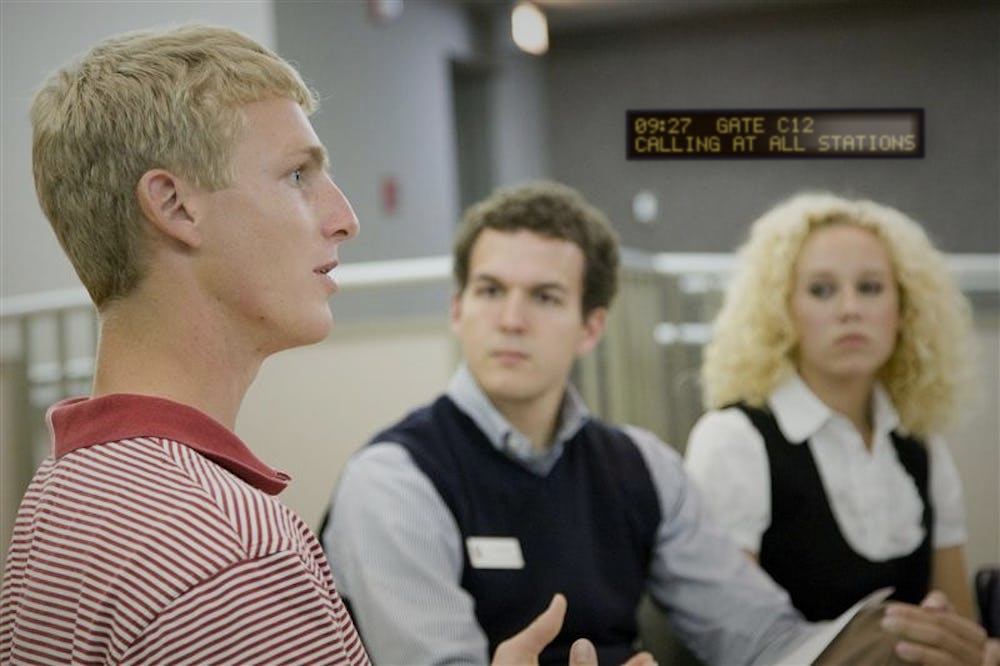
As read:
h=9 m=27
